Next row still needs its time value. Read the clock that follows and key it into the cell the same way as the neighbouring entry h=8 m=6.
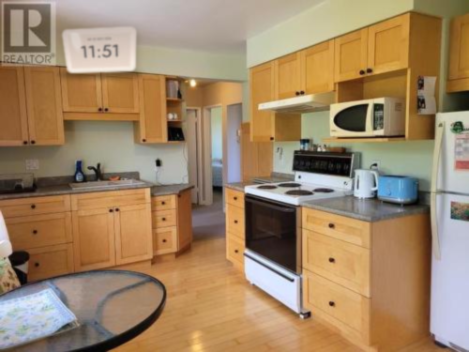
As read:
h=11 m=51
